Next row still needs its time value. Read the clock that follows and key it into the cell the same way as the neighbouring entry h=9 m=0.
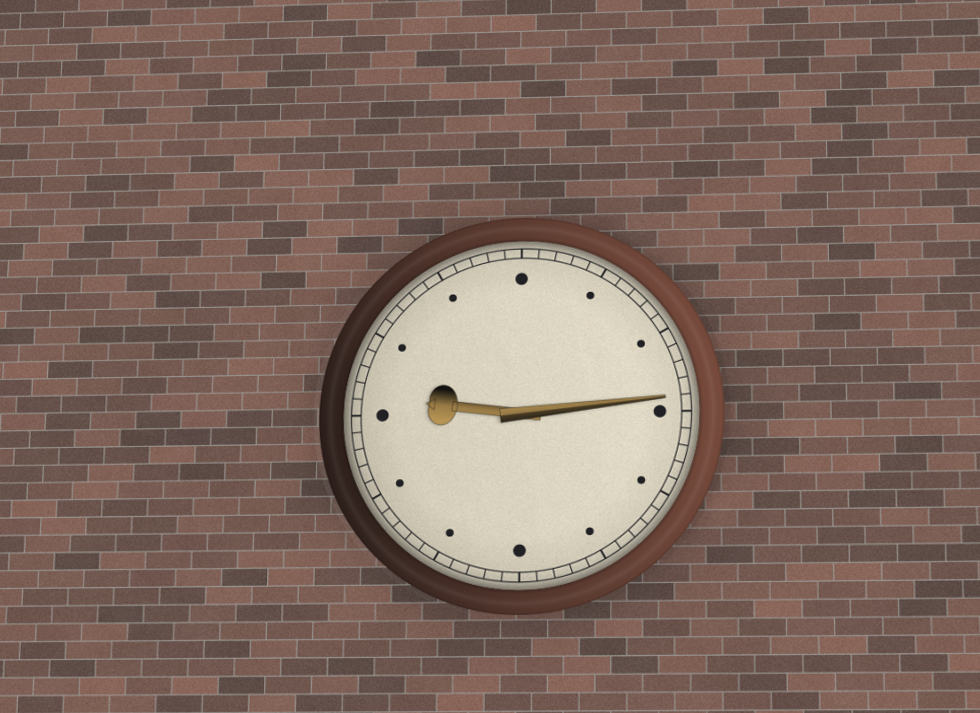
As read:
h=9 m=14
